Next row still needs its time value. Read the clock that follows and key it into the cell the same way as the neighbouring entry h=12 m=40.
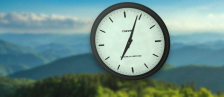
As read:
h=7 m=4
